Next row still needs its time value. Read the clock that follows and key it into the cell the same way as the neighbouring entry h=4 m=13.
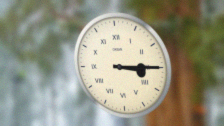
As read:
h=3 m=15
